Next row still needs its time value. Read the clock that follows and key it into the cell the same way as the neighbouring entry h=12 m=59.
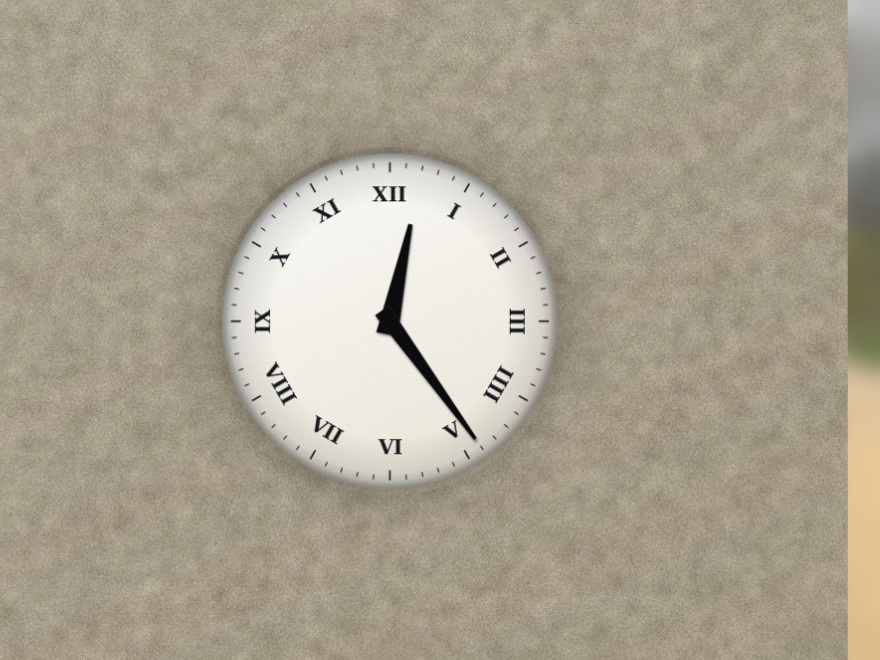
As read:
h=12 m=24
